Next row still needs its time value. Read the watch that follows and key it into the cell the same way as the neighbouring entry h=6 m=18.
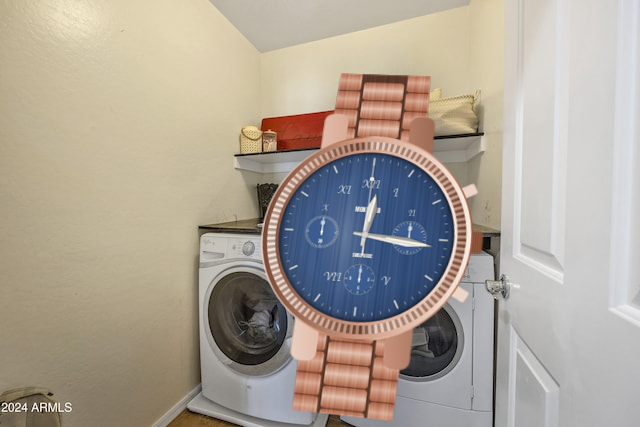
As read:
h=12 m=16
